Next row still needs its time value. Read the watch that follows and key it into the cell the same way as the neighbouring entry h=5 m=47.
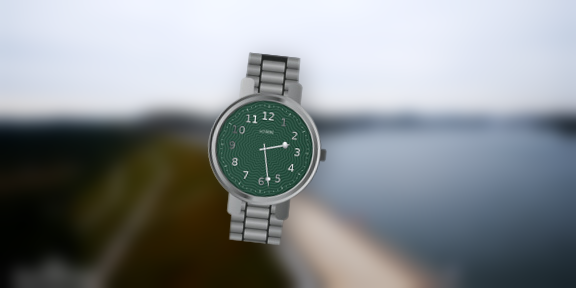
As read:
h=2 m=28
